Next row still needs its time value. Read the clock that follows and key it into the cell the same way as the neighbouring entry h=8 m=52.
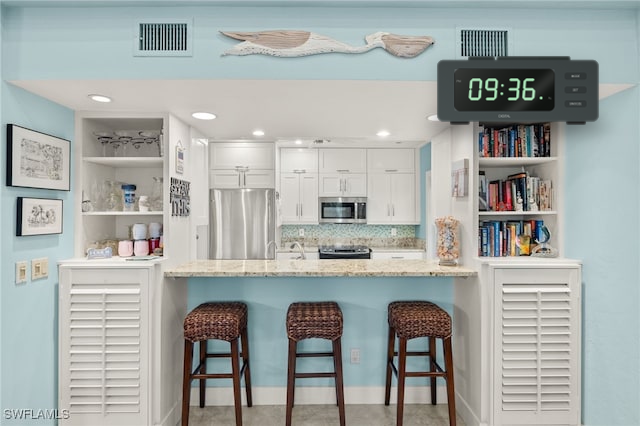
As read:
h=9 m=36
